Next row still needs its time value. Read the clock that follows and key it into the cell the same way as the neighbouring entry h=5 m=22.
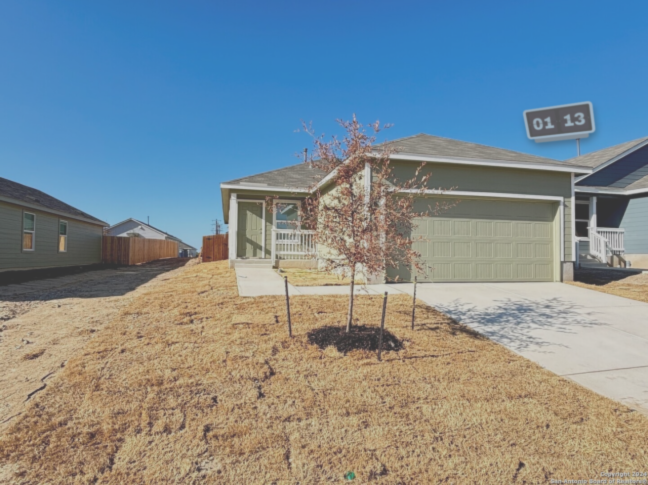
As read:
h=1 m=13
